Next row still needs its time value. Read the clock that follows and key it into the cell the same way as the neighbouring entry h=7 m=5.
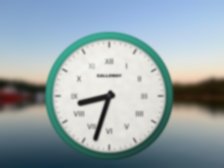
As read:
h=8 m=33
